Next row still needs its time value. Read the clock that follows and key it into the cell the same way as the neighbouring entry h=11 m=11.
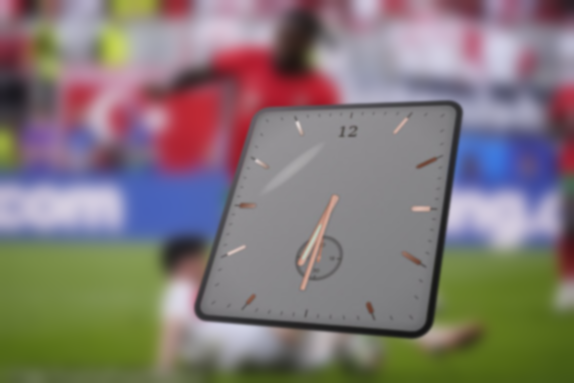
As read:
h=6 m=31
